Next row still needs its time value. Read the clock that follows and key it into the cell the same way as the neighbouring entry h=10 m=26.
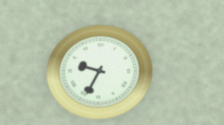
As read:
h=9 m=34
